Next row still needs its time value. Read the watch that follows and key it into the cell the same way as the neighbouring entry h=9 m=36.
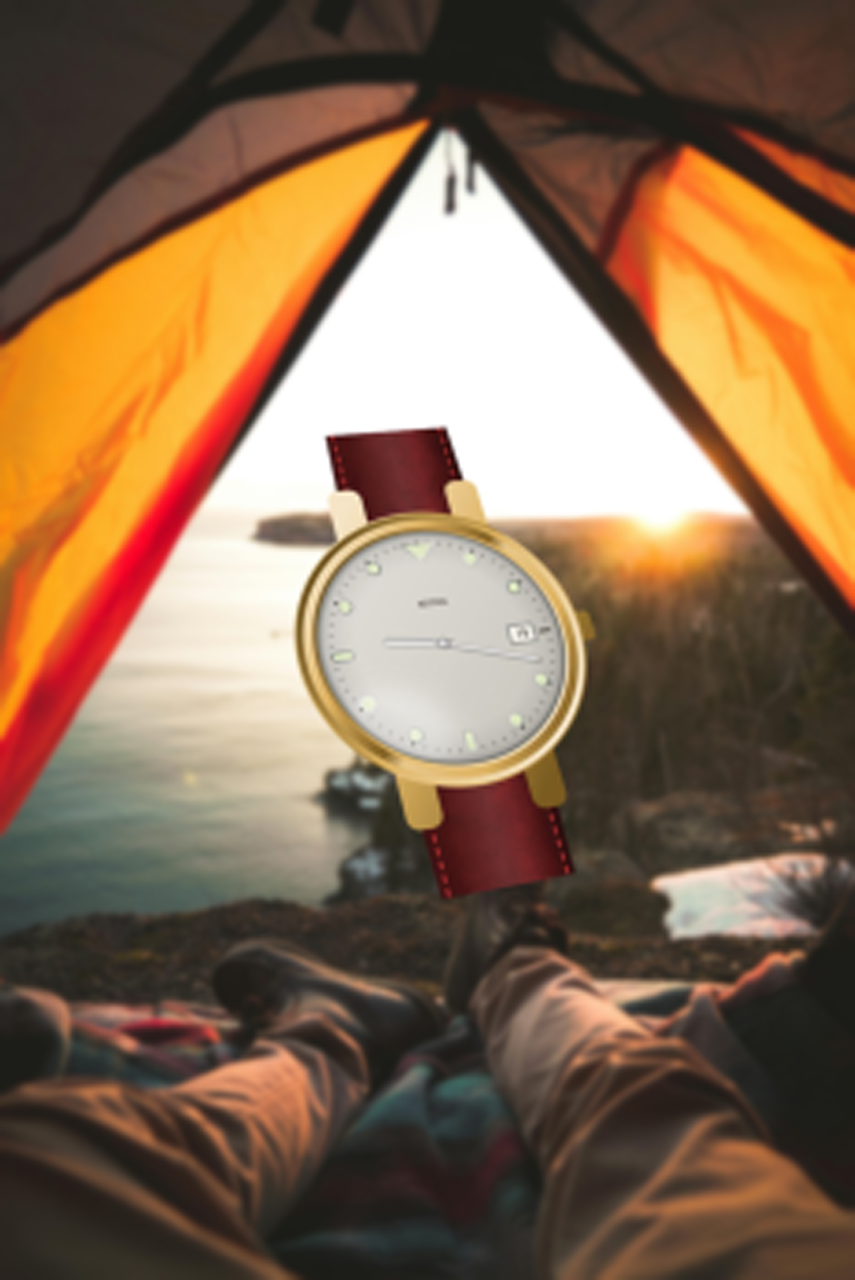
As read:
h=9 m=18
